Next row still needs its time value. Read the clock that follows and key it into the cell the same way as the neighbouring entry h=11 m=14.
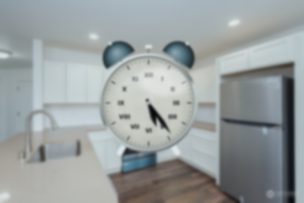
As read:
h=5 m=24
